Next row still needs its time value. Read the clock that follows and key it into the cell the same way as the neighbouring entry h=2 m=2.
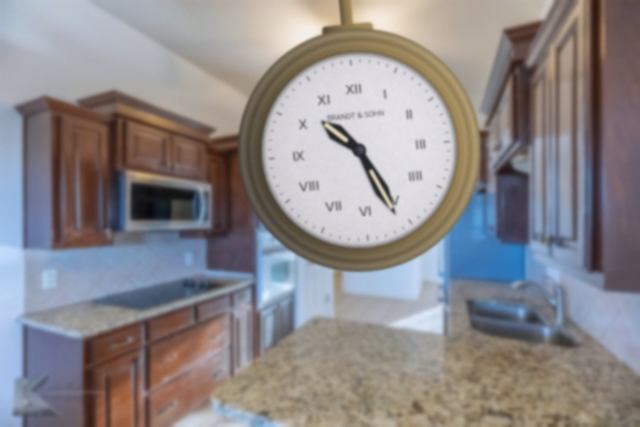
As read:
h=10 m=26
